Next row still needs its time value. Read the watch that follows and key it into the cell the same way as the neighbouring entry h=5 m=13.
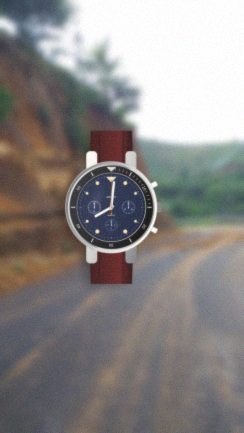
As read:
h=8 m=1
